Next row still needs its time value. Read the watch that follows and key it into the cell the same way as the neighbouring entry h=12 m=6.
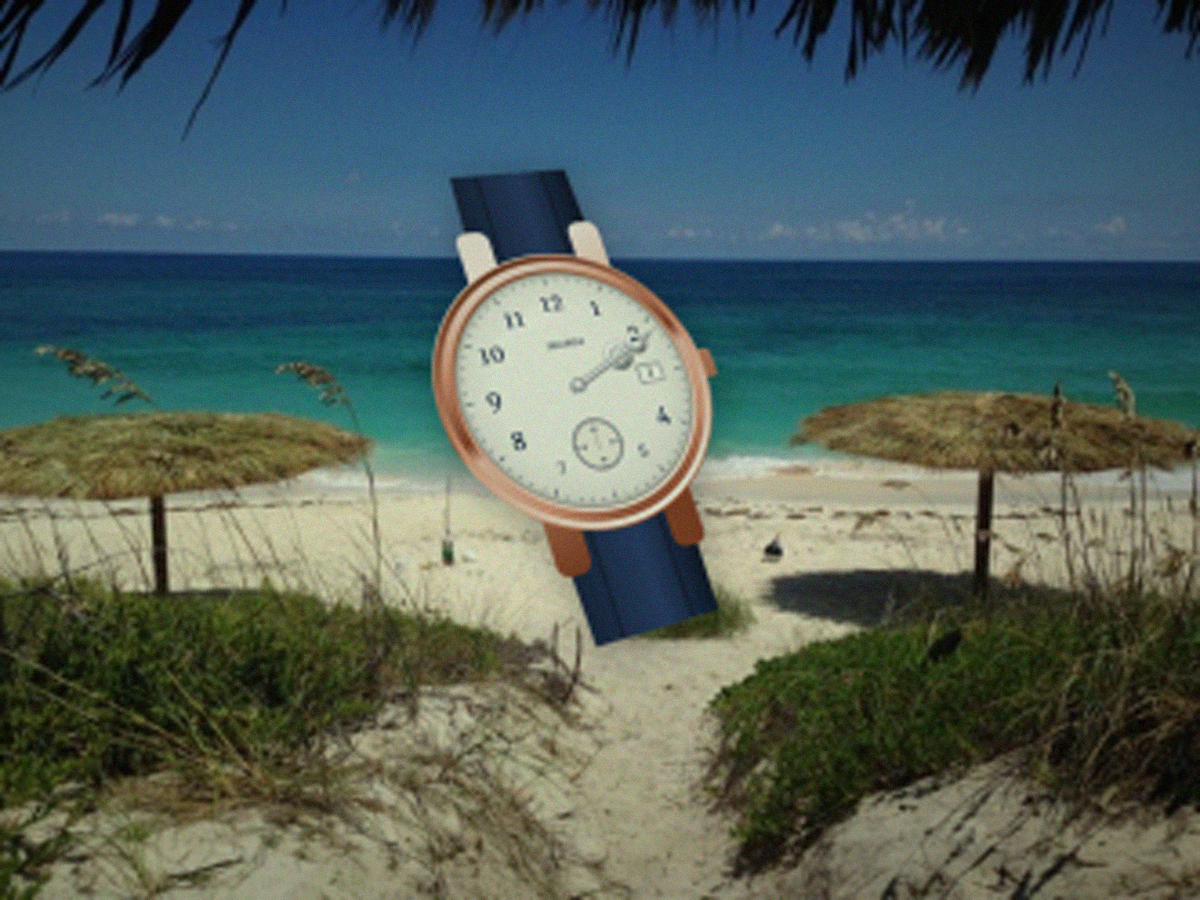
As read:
h=2 m=11
